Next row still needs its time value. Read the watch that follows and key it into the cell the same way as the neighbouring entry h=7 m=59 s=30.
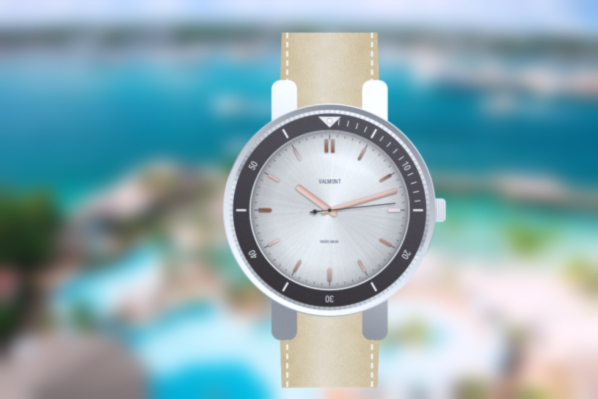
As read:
h=10 m=12 s=14
